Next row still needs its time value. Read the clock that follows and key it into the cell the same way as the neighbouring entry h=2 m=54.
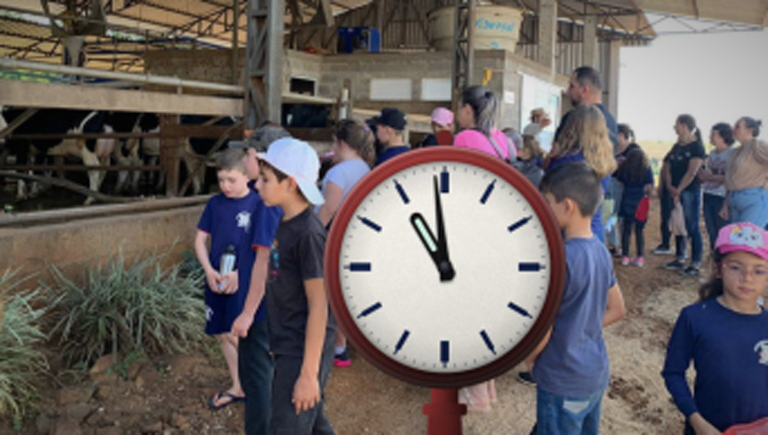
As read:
h=10 m=59
